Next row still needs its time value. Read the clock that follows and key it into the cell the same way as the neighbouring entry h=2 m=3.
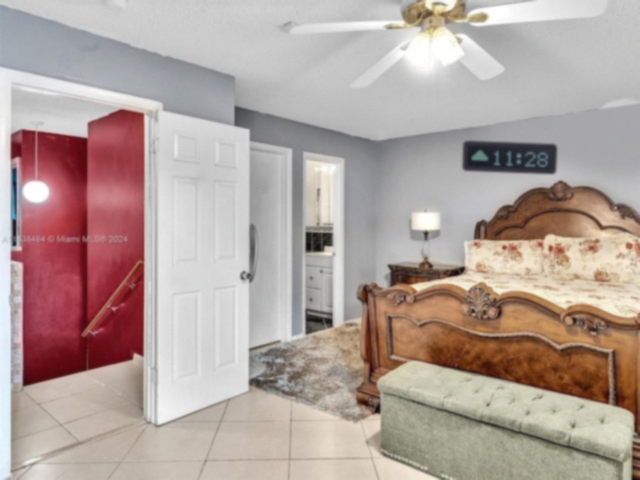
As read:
h=11 m=28
